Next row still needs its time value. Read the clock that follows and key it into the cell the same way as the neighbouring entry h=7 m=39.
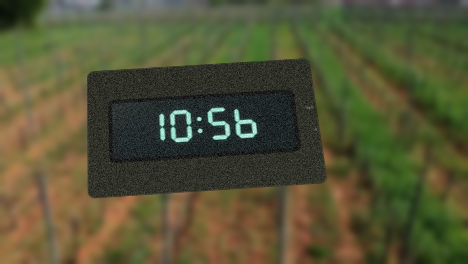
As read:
h=10 m=56
